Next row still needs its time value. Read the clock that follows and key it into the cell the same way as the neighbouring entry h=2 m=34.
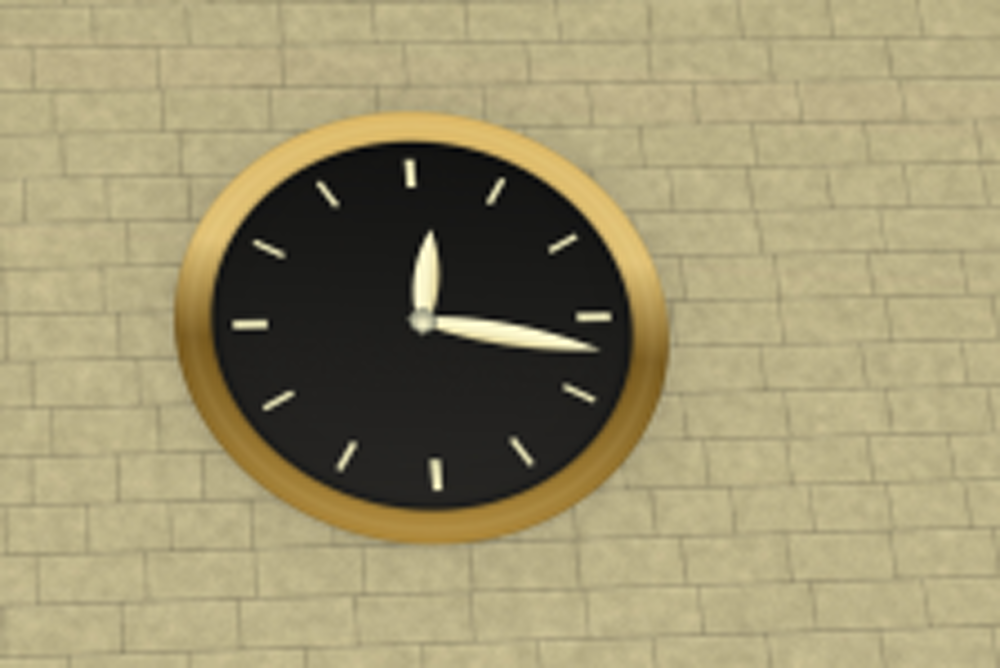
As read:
h=12 m=17
